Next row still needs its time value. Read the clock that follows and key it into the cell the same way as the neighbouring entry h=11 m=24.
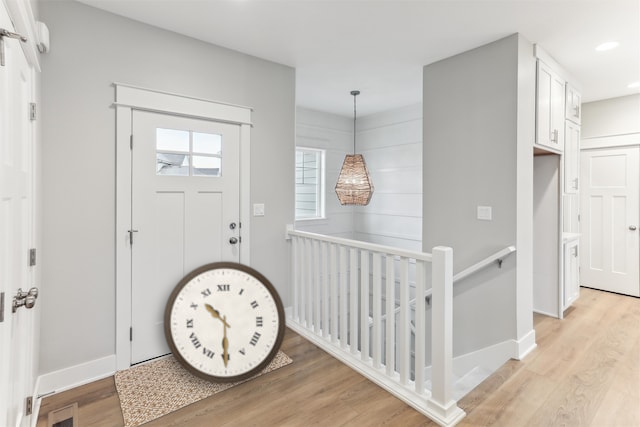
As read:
h=10 m=30
